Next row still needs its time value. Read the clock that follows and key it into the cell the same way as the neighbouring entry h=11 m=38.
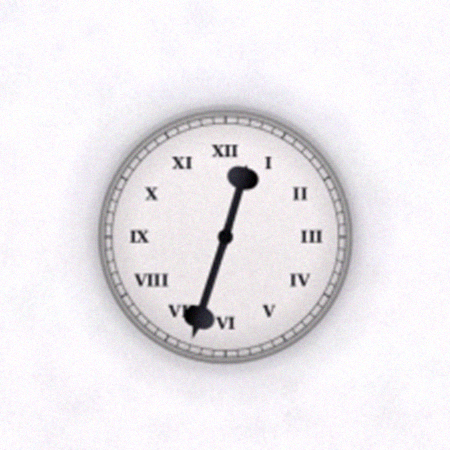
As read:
h=12 m=33
